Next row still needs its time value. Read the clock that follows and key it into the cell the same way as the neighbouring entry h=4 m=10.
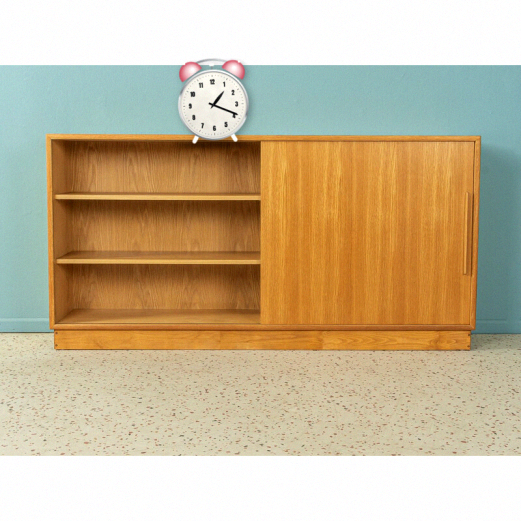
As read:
h=1 m=19
